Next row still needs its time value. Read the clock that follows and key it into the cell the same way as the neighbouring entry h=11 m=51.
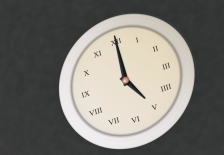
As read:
h=5 m=0
